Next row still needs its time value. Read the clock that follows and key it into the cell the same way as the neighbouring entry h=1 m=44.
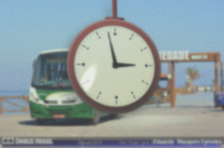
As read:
h=2 m=58
